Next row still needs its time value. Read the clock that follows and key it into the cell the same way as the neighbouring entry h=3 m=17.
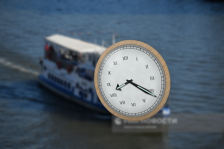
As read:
h=8 m=21
